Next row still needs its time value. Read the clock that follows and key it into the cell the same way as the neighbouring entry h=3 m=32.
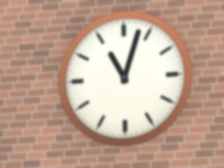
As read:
h=11 m=3
